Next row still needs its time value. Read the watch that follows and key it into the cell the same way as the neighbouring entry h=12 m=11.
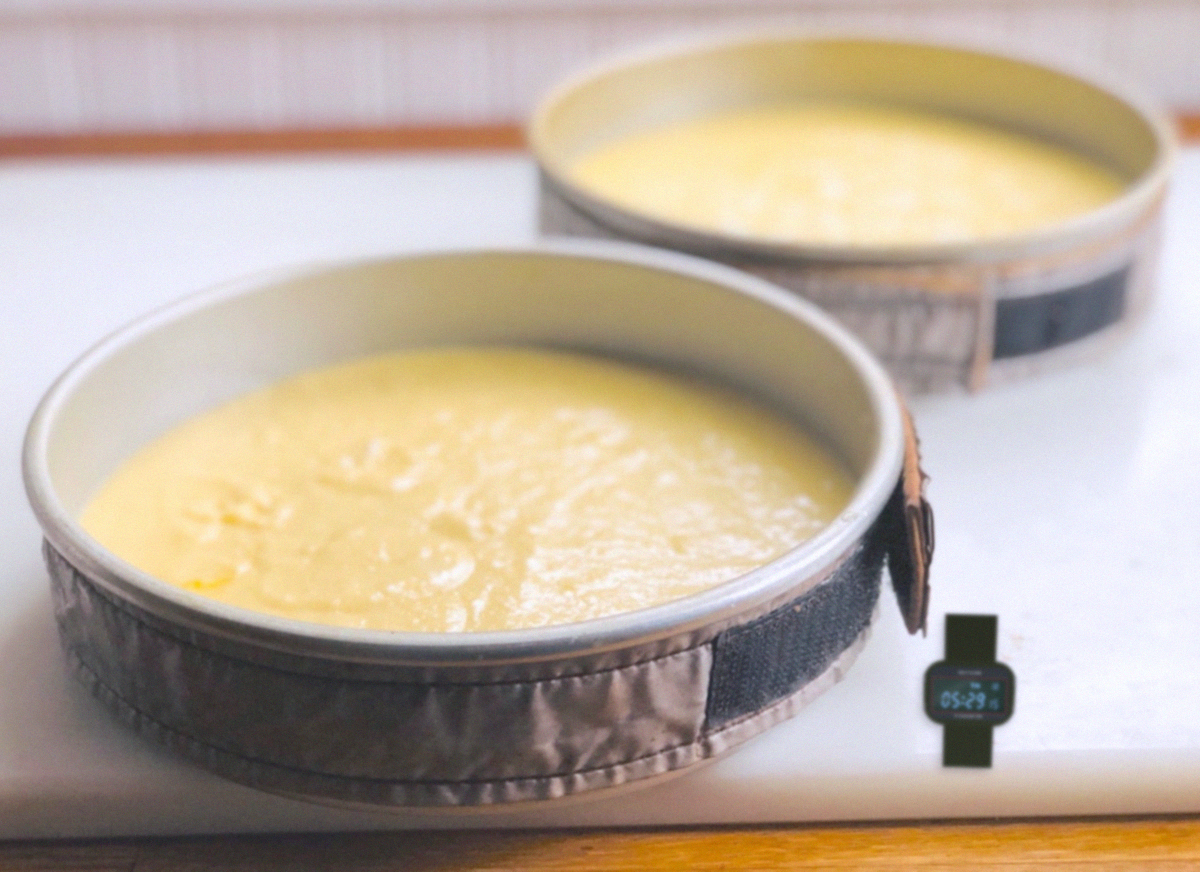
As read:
h=5 m=29
